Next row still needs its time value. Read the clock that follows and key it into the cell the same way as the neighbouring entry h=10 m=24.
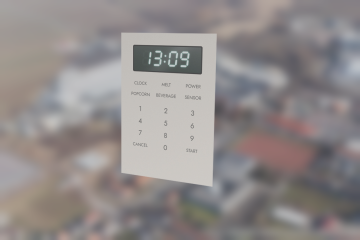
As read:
h=13 m=9
